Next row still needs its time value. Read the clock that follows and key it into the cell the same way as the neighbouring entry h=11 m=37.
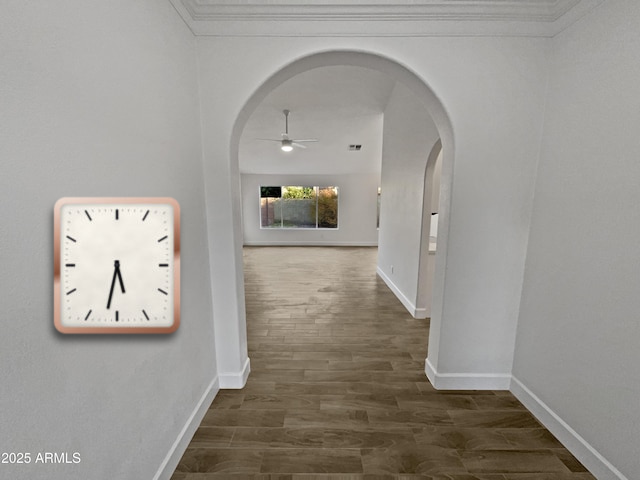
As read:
h=5 m=32
